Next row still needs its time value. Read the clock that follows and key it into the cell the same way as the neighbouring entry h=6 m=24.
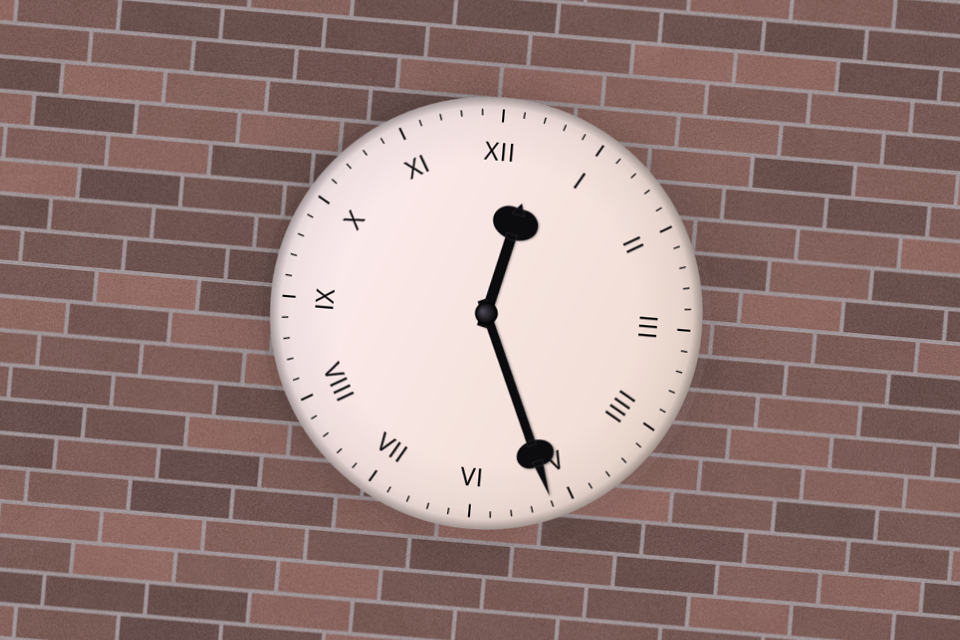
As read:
h=12 m=26
